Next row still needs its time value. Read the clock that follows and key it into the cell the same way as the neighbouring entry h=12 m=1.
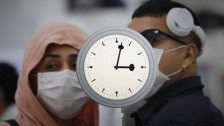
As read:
h=3 m=2
